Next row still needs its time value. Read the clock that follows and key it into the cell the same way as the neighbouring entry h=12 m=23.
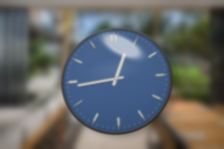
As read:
h=12 m=44
